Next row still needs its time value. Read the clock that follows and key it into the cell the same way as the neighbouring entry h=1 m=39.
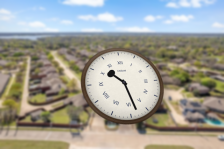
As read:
h=10 m=28
